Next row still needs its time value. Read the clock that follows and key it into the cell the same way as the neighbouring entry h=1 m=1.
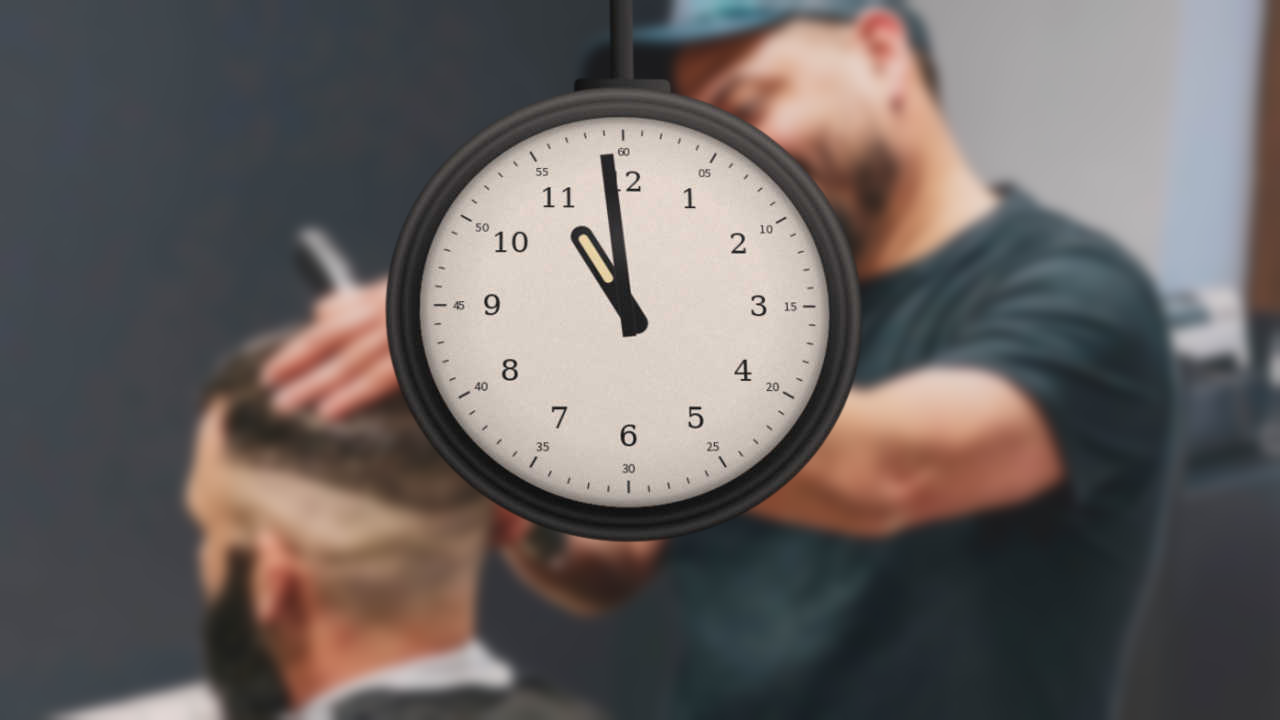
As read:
h=10 m=59
